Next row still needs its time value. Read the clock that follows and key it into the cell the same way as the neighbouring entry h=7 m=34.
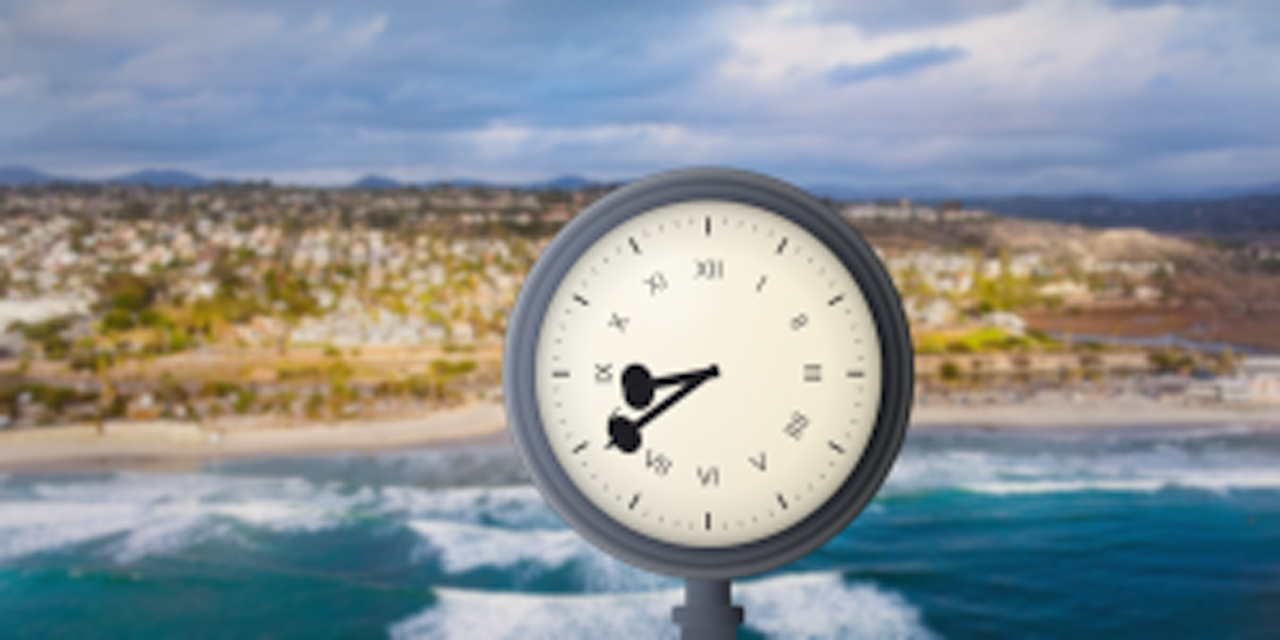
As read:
h=8 m=39
